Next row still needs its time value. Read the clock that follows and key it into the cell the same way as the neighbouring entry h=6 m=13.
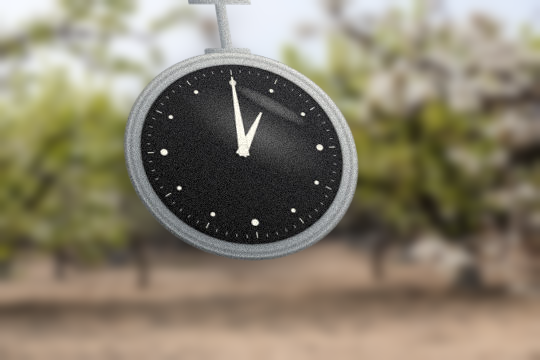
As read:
h=1 m=0
